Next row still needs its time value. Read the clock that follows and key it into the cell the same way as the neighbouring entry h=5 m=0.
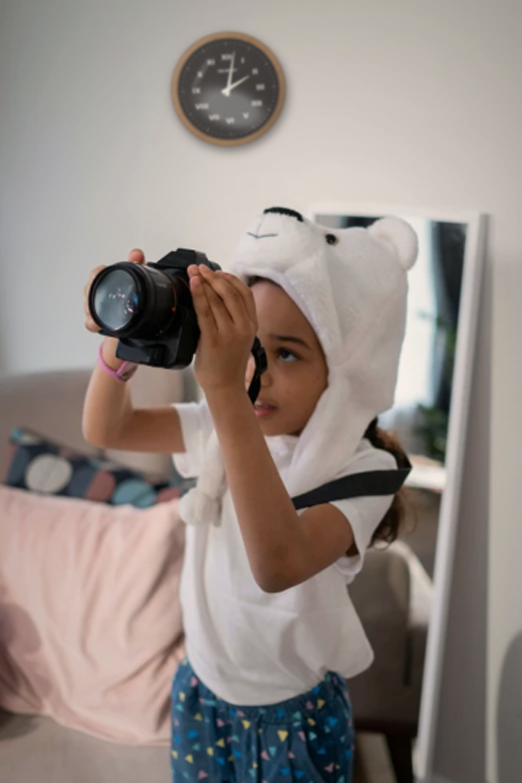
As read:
h=2 m=2
